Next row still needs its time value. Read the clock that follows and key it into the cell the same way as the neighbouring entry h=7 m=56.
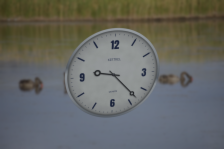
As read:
h=9 m=23
